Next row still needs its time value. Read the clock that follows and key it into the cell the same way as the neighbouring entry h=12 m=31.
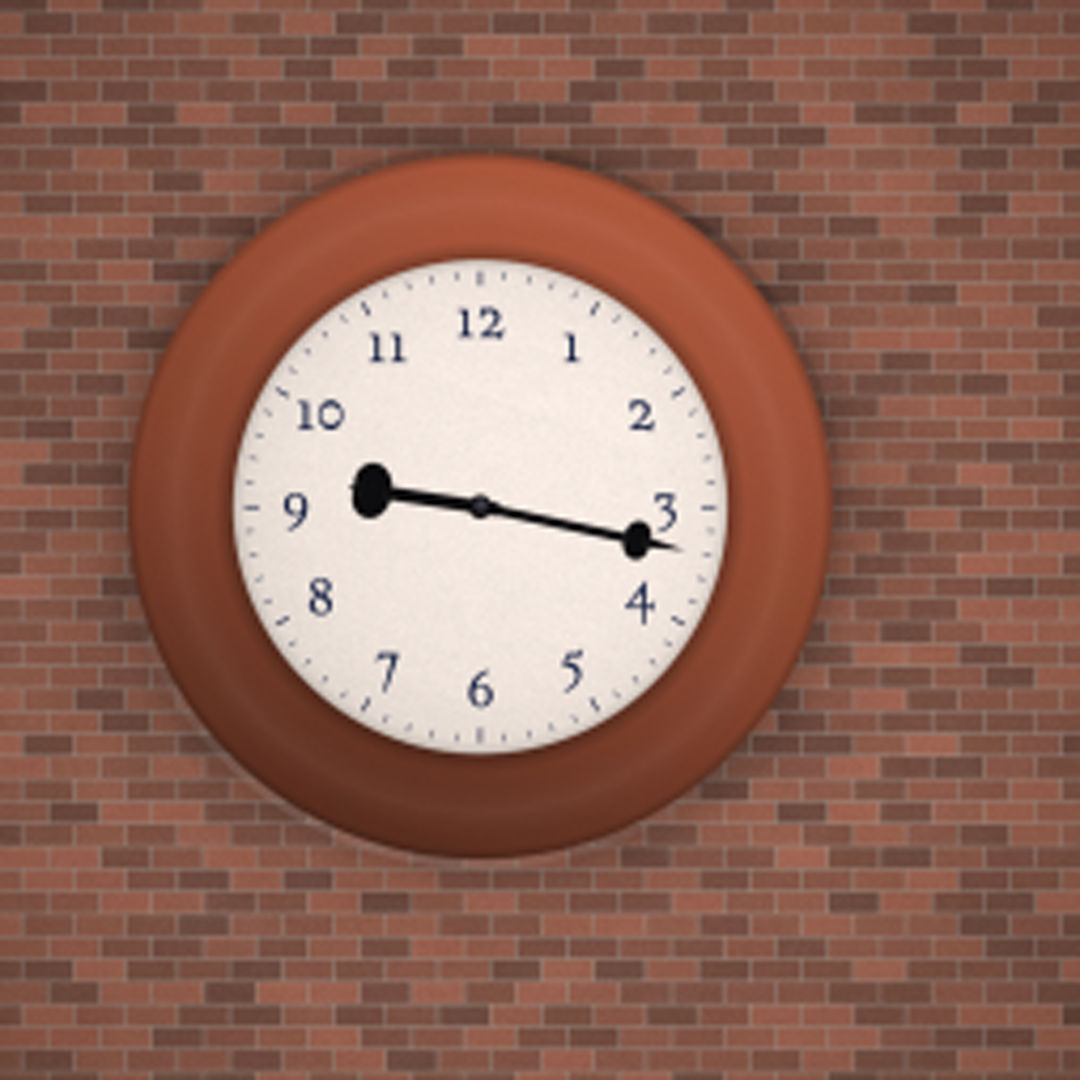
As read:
h=9 m=17
